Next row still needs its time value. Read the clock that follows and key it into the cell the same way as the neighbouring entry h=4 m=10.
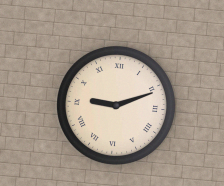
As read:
h=9 m=11
